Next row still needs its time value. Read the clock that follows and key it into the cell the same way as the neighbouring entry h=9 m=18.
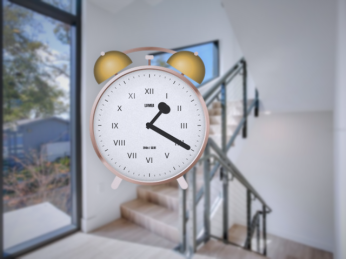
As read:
h=1 m=20
